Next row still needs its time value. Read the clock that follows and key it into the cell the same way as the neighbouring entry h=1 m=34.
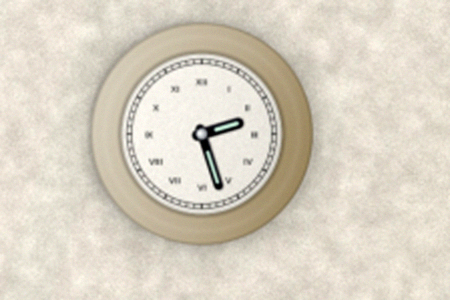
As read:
h=2 m=27
